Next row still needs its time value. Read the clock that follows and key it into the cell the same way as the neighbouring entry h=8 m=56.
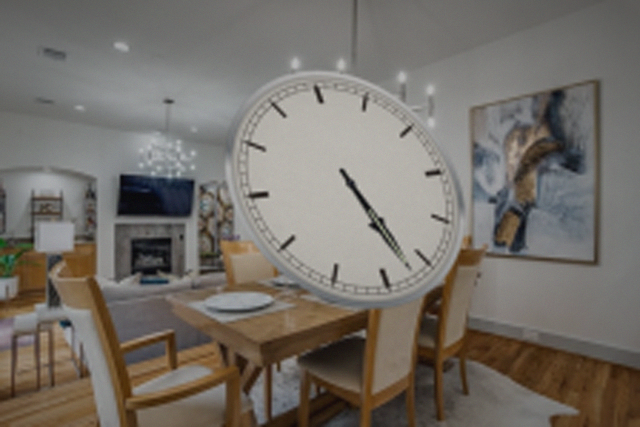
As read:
h=5 m=27
